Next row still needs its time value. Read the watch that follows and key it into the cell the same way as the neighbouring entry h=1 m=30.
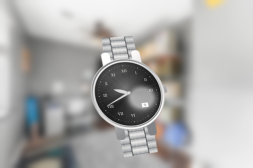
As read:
h=9 m=41
